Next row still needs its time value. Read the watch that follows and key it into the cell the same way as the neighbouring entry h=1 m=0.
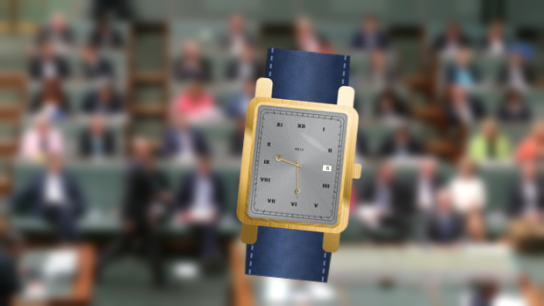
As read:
h=9 m=29
